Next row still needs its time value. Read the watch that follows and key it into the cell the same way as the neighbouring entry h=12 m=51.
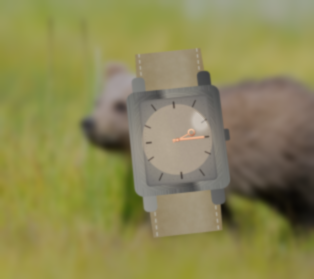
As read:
h=2 m=15
